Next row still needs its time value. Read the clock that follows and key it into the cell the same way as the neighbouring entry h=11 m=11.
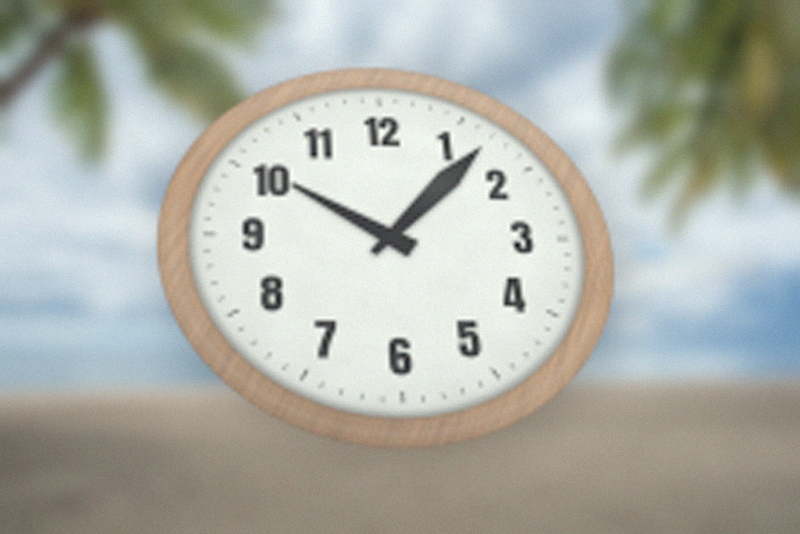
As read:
h=10 m=7
